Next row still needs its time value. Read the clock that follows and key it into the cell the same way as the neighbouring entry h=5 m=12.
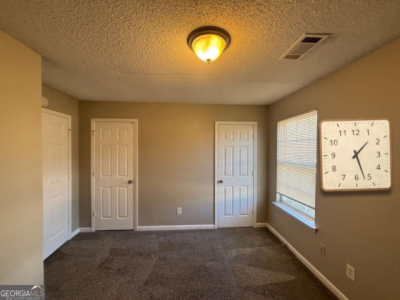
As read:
h=1 m=27
